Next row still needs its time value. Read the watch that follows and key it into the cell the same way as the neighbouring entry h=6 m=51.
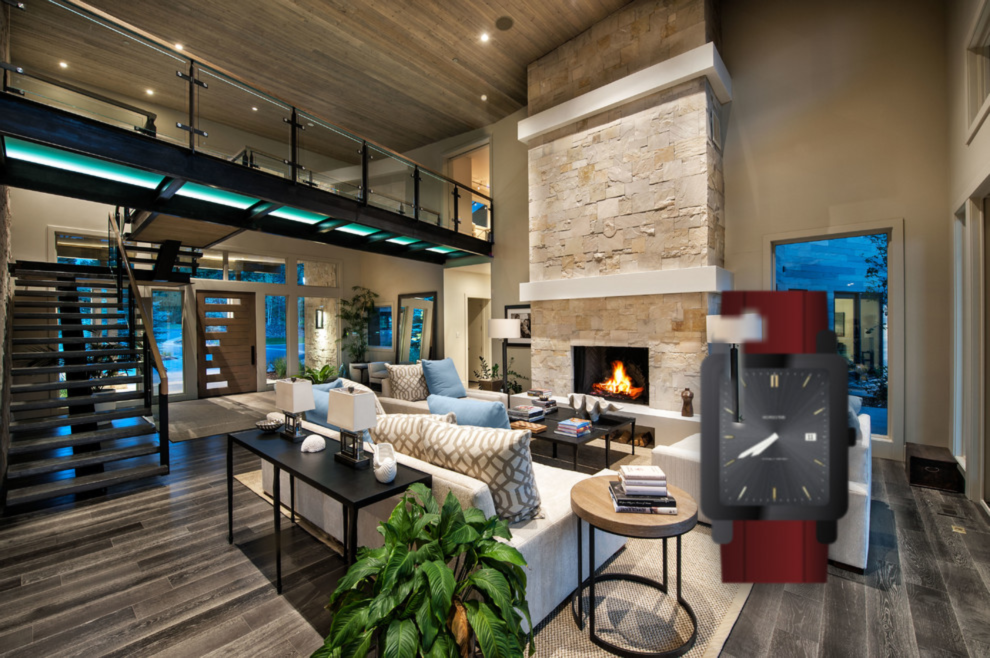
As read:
h=7 m=40
